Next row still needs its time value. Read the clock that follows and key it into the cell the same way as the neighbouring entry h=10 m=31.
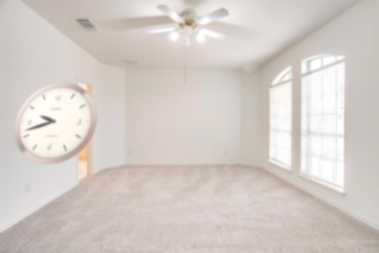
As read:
h=9 m=42
